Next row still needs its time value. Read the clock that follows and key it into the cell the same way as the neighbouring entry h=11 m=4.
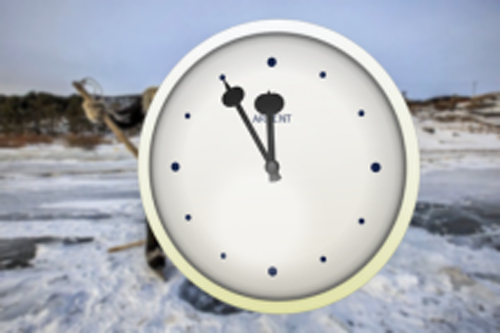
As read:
h=11 m=55
